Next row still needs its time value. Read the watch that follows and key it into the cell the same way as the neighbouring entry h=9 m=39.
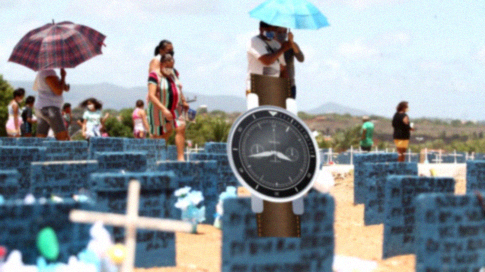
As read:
h=3 m=43
